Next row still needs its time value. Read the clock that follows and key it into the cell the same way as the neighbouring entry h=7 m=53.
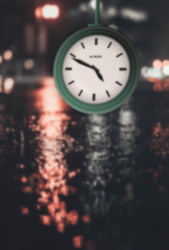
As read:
h=4 m=49
